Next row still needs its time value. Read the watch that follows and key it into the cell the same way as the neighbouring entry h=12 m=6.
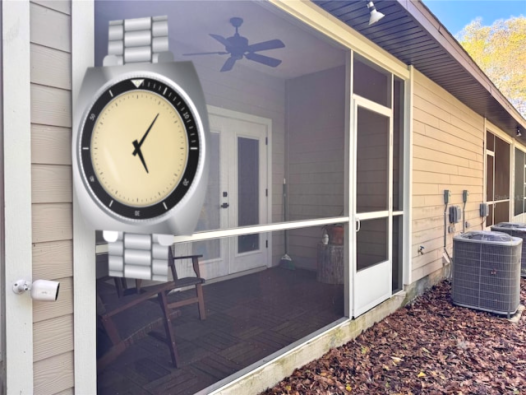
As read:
h=5 m=6
